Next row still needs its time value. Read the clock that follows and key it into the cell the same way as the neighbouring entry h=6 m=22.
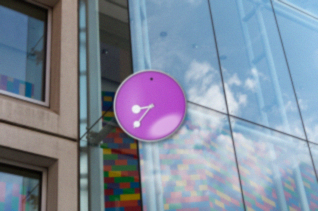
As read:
h=8 m=36
